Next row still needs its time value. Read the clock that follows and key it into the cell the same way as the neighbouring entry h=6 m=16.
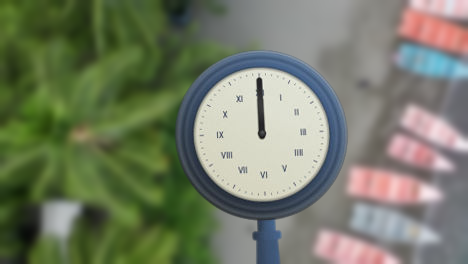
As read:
h=12 m=0
